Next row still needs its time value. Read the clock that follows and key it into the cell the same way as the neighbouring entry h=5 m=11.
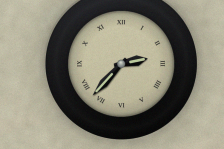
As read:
h=2 m=37
